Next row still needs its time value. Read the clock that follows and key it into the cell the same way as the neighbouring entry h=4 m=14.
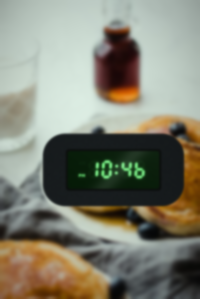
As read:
h=10 m=46
